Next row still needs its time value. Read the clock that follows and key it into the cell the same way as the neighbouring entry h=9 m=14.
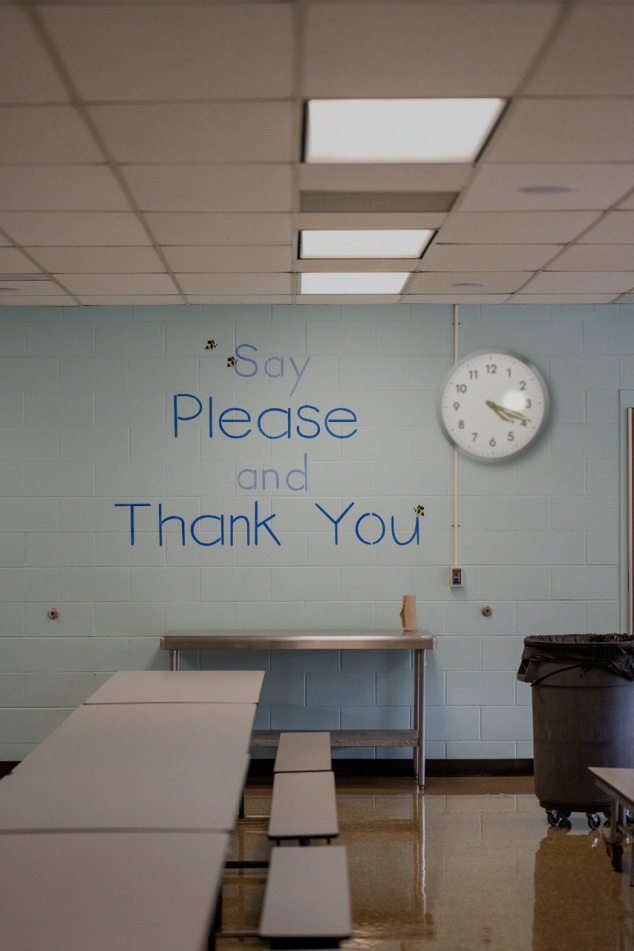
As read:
h=4 m=19
